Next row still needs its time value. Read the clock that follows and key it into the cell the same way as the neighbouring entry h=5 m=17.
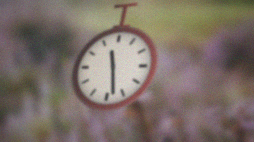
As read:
h=11 m=28
